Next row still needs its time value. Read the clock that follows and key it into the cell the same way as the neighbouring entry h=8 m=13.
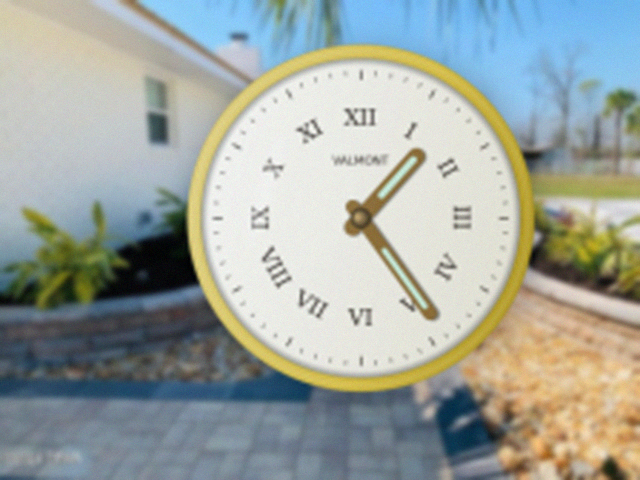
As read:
h=1 m=24
